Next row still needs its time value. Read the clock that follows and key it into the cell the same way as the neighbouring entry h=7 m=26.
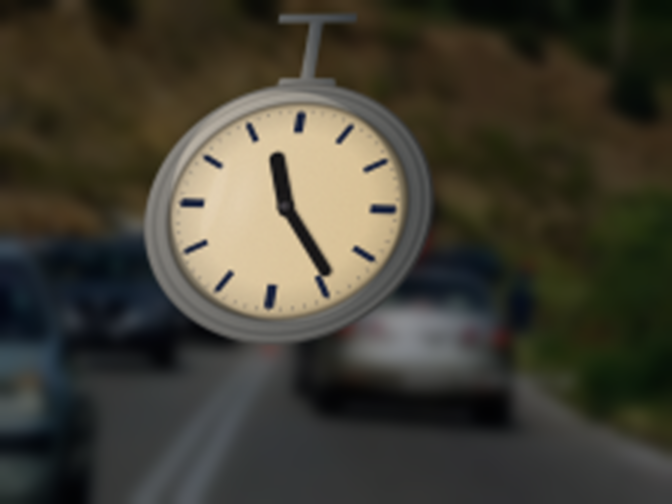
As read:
h=11 m=24
